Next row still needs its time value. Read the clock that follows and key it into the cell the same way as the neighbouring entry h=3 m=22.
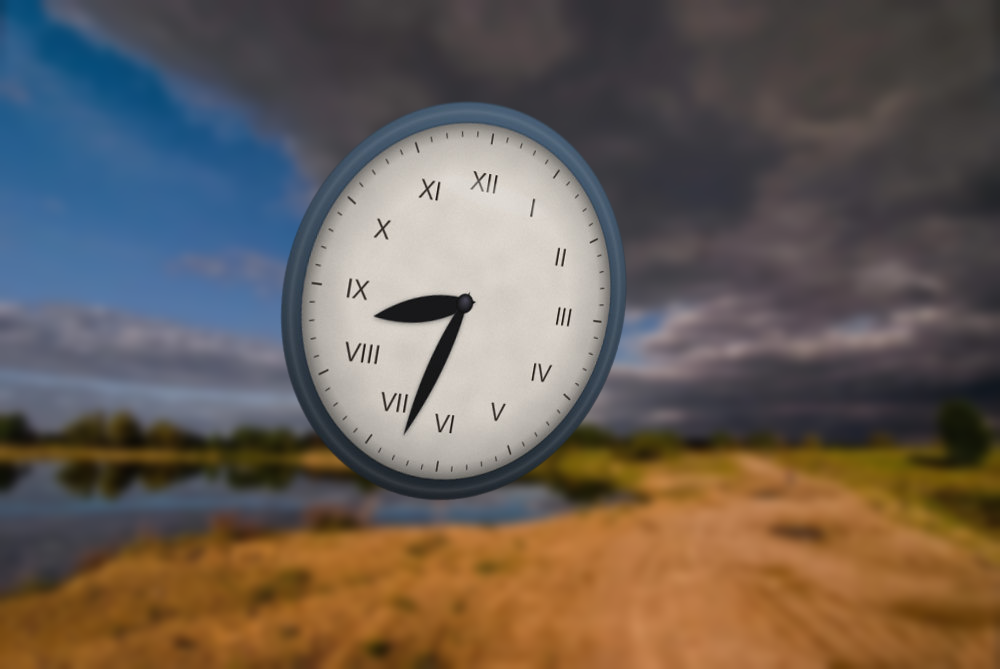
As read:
h=8 m=33
